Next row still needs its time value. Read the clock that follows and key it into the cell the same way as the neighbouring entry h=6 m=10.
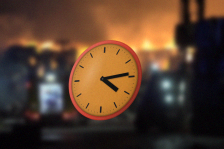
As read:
h=4 m=14
